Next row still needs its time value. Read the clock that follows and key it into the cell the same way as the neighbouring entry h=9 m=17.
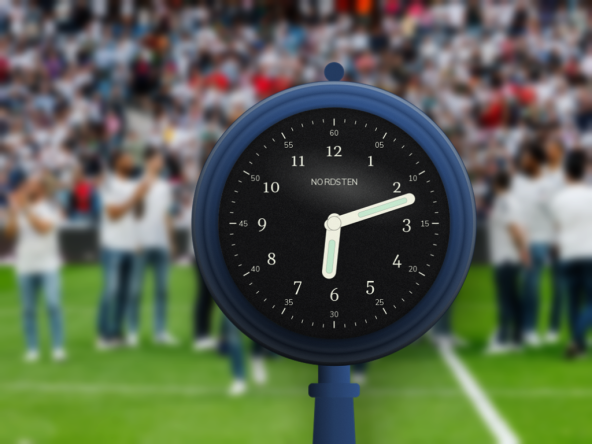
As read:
h=6 m=12
